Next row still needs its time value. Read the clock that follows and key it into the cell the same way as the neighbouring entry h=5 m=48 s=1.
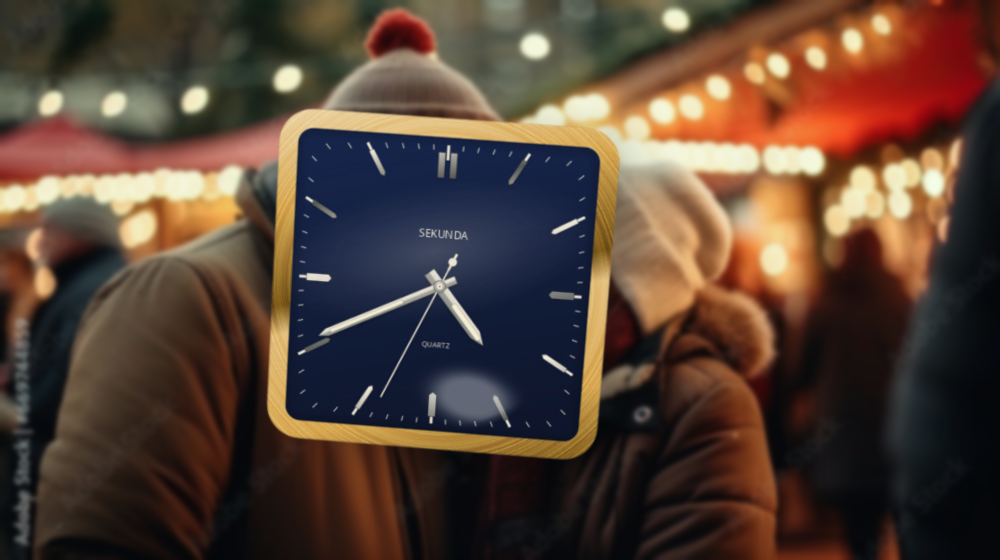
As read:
h=4 m=40 s=34
